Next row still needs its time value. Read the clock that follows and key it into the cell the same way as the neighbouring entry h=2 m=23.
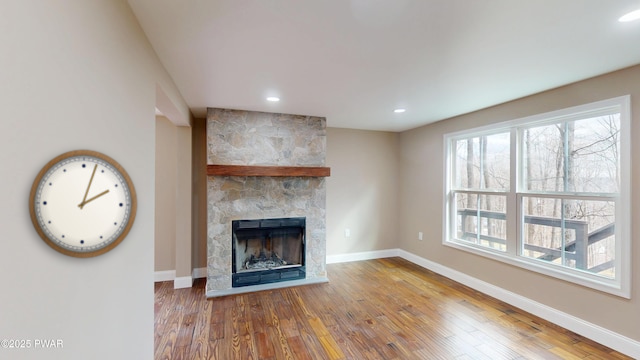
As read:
h=2 m=3
